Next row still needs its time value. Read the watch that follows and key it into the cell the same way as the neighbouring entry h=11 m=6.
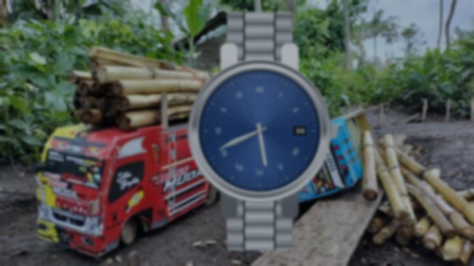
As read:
h=5 m=41
